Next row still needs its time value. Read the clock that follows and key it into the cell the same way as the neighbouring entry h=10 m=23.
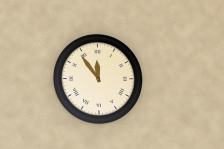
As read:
h=11 m=54
